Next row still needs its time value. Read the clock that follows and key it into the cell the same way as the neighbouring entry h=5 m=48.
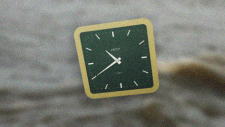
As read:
h=10 m=40
